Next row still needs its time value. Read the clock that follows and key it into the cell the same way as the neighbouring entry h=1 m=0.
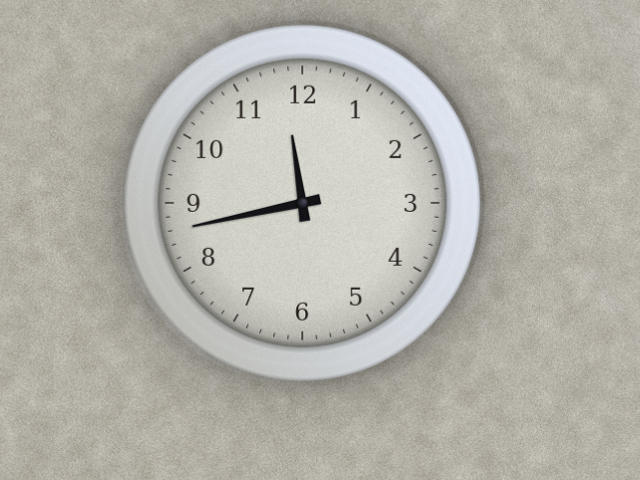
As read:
h=11 m=43
